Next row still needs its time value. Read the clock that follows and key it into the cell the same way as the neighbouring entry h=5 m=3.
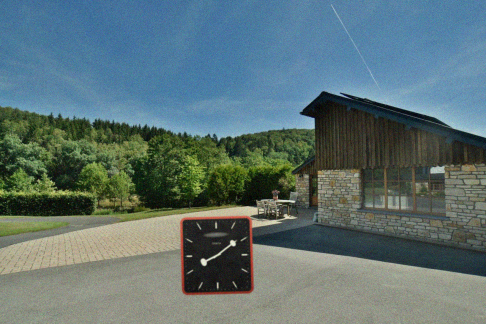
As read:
h=8 m=9
